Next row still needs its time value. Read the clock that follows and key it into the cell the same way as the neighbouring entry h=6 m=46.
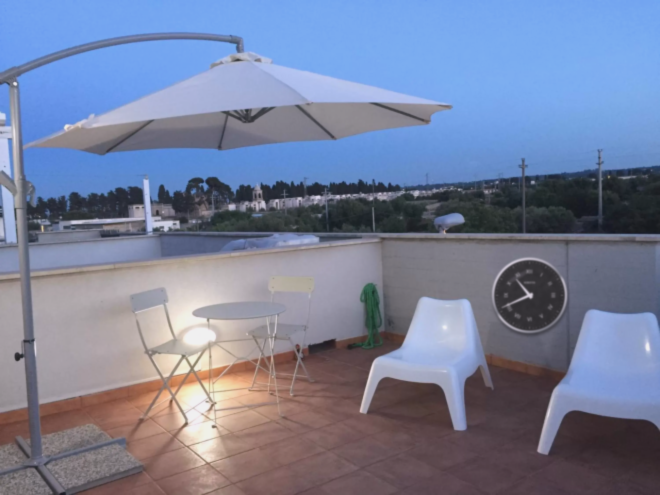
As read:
h=10 m=41
